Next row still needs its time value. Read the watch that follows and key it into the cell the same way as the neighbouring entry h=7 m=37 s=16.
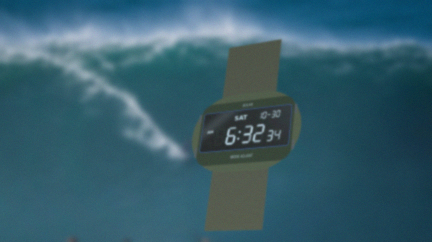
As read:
h=6 m=32 s=34
